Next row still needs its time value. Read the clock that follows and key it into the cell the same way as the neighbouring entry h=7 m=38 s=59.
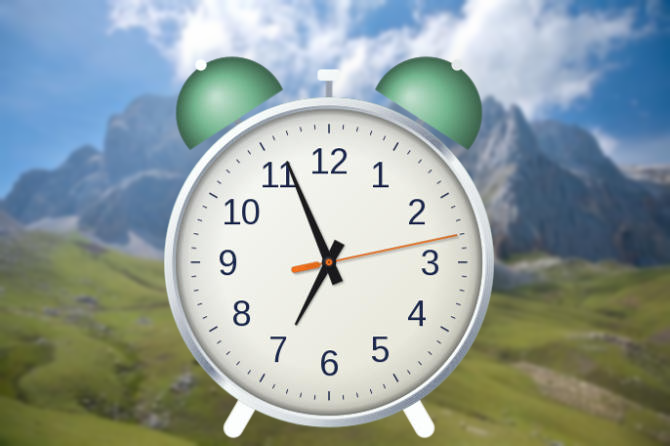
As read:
h=6 m=56 s=13
